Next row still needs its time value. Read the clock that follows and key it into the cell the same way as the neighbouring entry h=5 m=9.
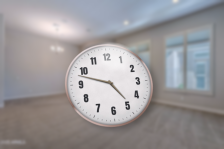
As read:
h=4 m=48
